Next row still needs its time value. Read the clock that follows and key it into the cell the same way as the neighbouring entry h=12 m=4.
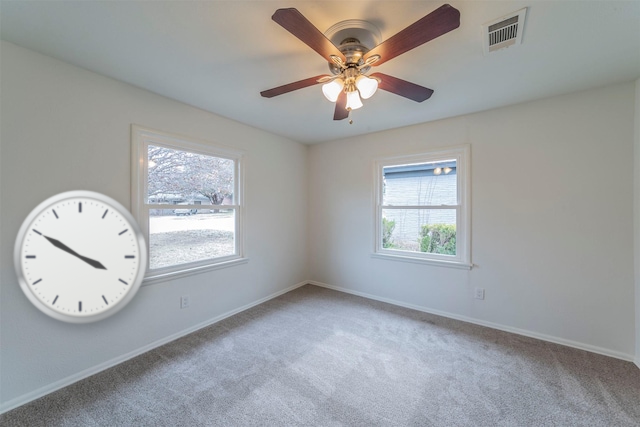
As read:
h=3 m=50
